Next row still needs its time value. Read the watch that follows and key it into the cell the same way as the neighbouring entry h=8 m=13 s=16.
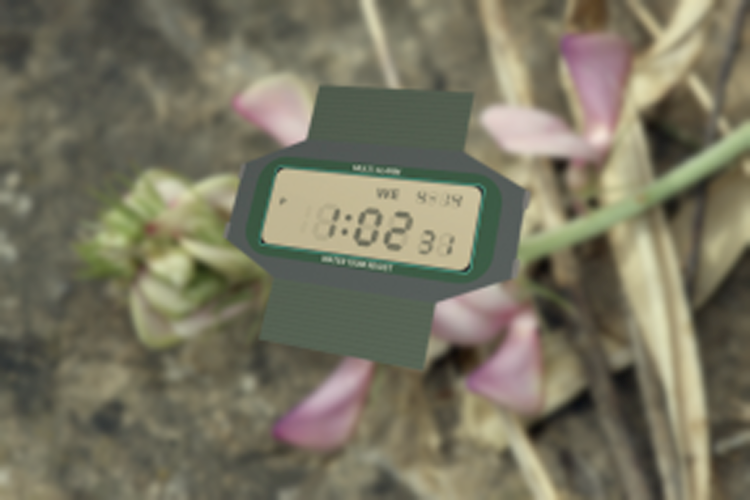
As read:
h=1 m=2 s=31
